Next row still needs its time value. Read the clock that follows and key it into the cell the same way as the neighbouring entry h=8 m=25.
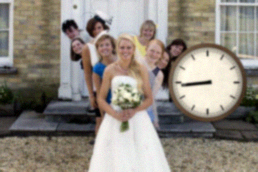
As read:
h=8 m=44
